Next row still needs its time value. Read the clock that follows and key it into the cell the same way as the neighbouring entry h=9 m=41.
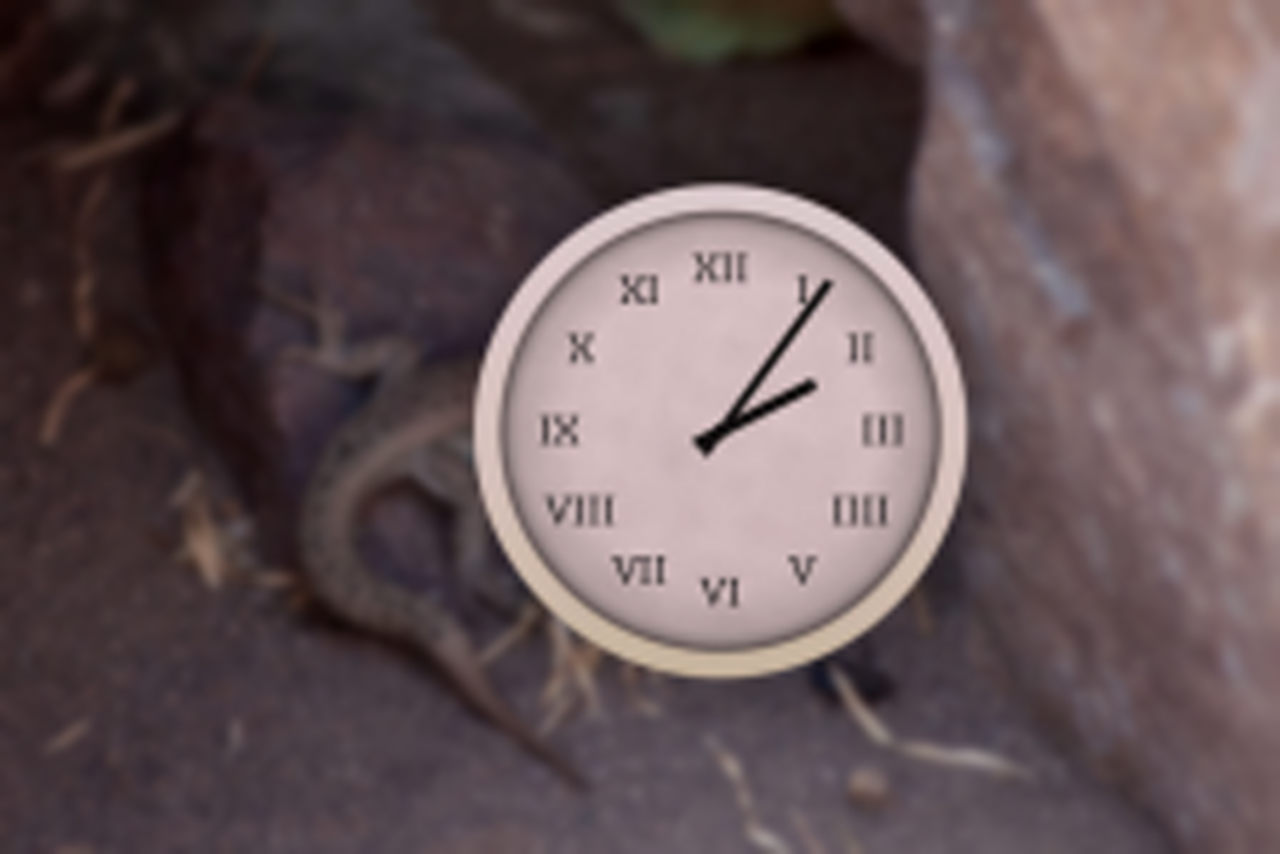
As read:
h=2 m=6
